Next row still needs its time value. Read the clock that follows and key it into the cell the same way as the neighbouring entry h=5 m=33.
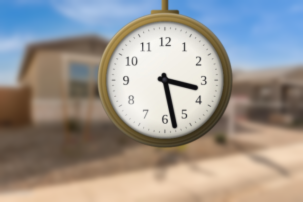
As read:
h=3 m=28
